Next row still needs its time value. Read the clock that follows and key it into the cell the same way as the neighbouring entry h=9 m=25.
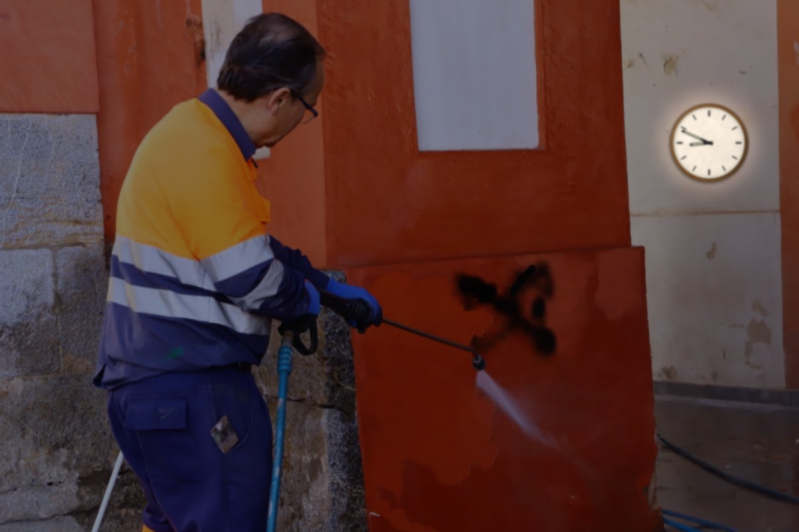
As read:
h=8 m=49
